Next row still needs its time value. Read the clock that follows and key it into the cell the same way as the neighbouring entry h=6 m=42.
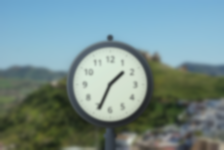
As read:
h=1 m=34
